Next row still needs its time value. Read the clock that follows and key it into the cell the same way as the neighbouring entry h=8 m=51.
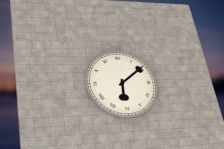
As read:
h=6 m=9
